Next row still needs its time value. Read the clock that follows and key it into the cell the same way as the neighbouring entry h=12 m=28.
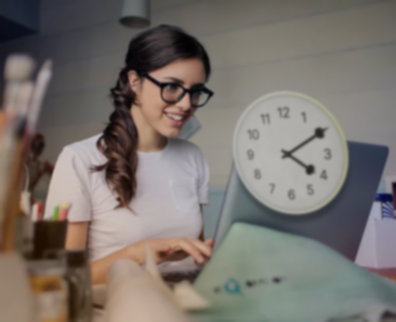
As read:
h=4 m=10
